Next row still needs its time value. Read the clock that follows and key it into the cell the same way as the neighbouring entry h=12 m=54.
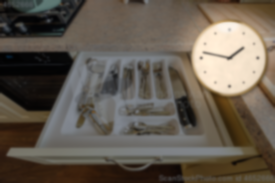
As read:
h=1 m=47
